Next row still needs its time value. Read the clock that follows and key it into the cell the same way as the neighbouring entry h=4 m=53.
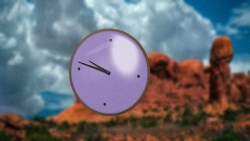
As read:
h=9 m=47
